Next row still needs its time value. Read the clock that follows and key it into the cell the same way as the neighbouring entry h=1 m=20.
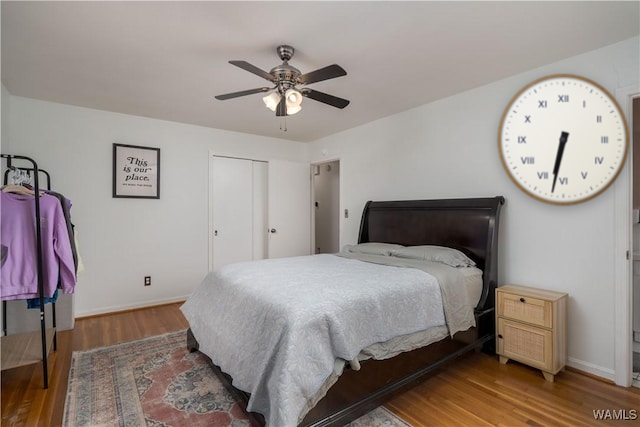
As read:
h=6 m=32
